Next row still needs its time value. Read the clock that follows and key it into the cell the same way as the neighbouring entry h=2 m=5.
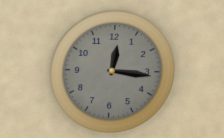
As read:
h=12 m=16
